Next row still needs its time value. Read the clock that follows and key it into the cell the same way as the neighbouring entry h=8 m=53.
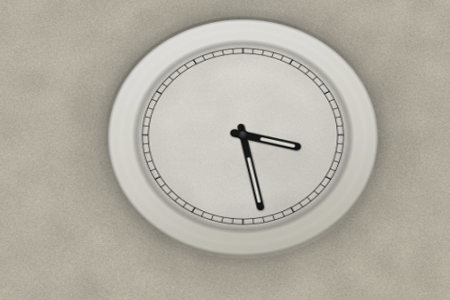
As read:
h=3 m=28
